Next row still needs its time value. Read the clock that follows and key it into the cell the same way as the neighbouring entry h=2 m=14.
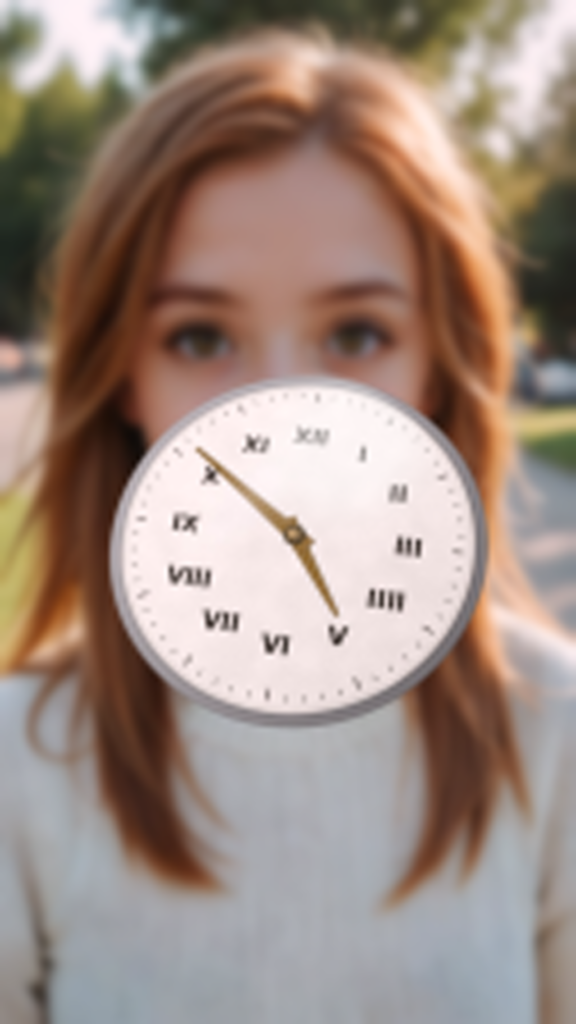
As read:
h=4 m=51
